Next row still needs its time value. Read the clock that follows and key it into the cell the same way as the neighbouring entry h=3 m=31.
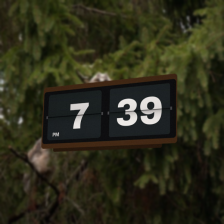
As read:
h=7 m=39
